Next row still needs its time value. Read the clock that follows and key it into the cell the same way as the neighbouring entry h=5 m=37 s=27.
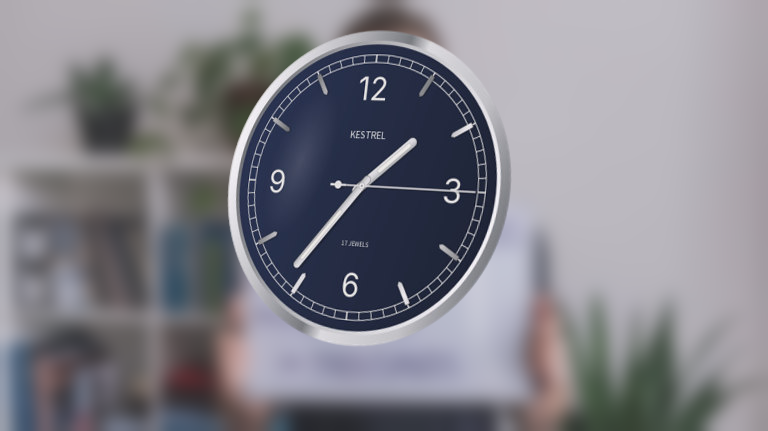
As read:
h=1 m=36 s=15
